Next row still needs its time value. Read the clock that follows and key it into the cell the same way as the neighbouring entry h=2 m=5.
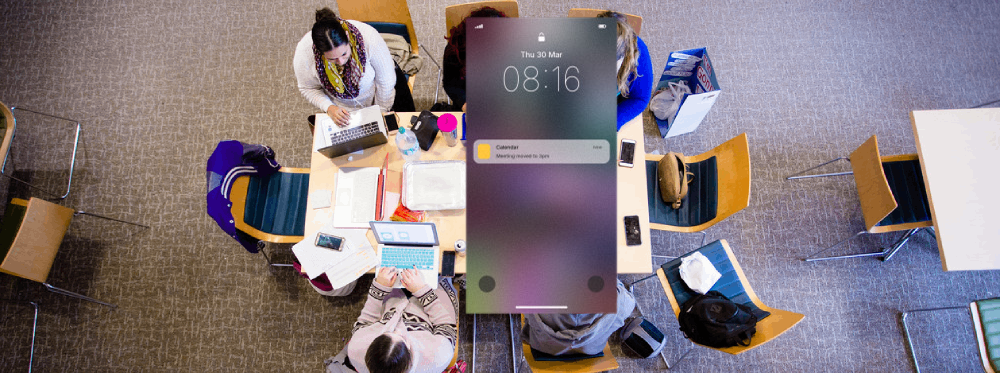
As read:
h=8 m=16
